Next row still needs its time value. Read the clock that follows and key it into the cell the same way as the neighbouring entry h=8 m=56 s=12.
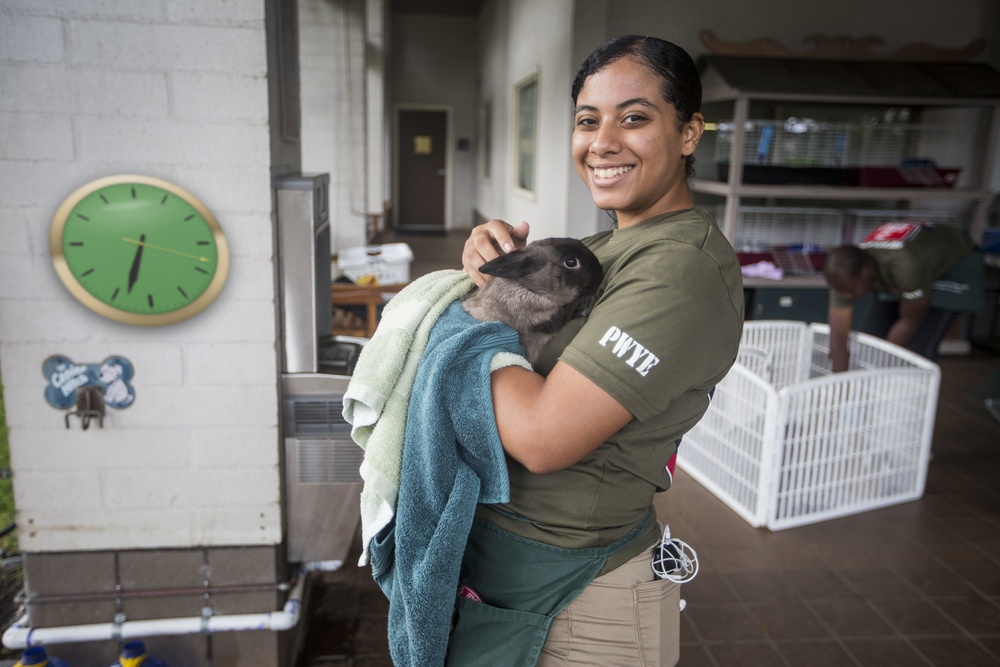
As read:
h=6 m=33 s=18
